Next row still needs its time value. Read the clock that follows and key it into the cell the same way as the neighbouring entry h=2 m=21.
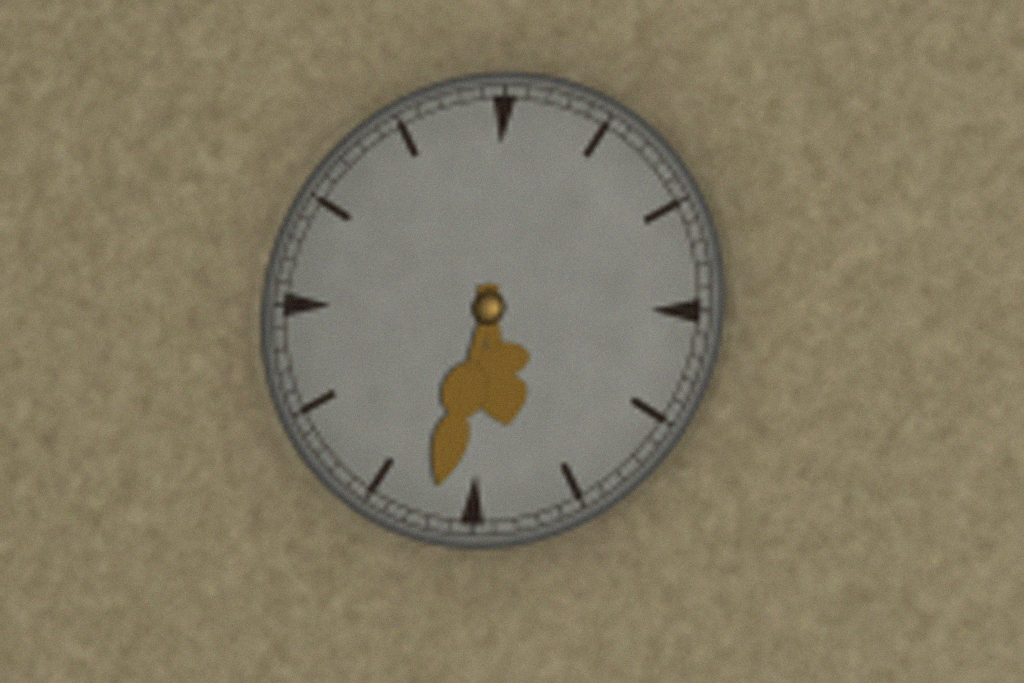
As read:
h=5 m=32
